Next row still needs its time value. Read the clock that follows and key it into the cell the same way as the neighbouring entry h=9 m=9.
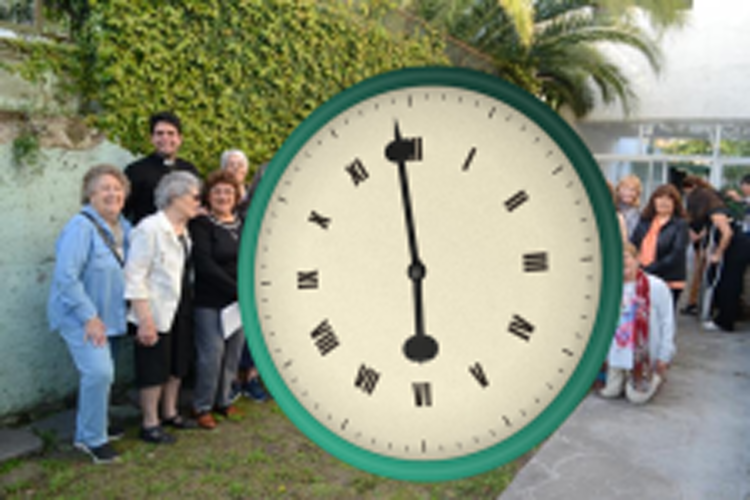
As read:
h=5 m=59
